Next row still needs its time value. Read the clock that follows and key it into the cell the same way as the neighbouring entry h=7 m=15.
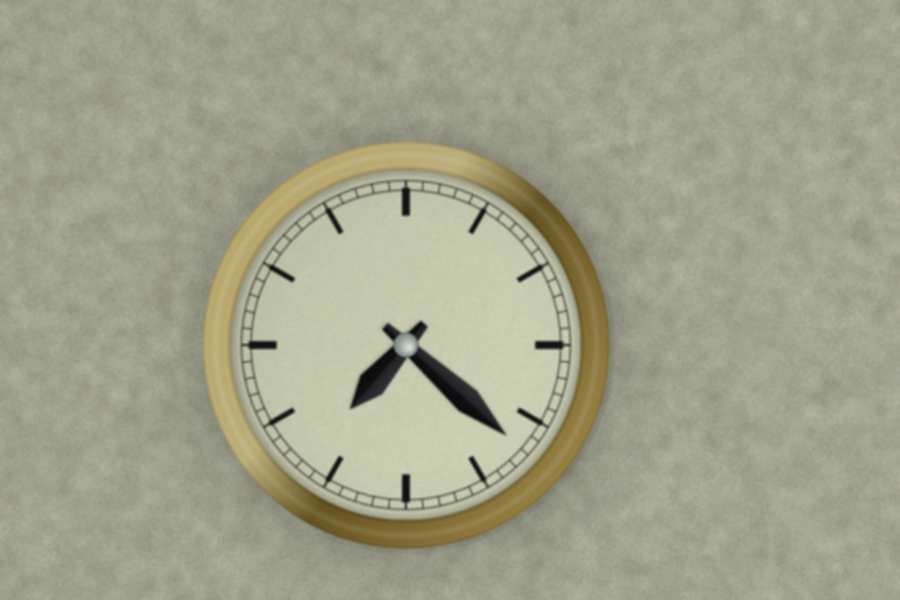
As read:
h=7 m=22
